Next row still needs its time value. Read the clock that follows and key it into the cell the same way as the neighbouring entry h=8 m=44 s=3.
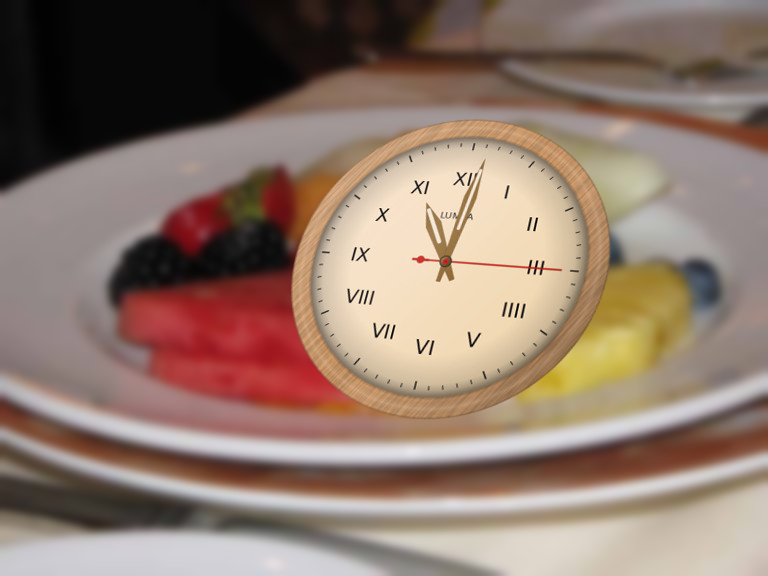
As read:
h=11 m=1 s=15
